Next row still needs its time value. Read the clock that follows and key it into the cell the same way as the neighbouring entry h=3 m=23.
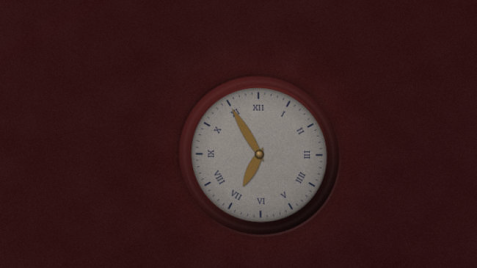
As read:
h=6 m=55
